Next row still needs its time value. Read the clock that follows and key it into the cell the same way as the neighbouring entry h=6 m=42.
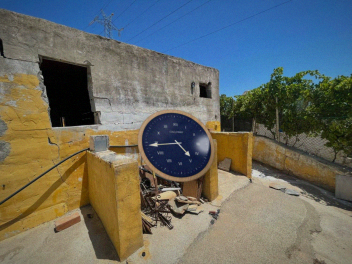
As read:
h=4 m=44
